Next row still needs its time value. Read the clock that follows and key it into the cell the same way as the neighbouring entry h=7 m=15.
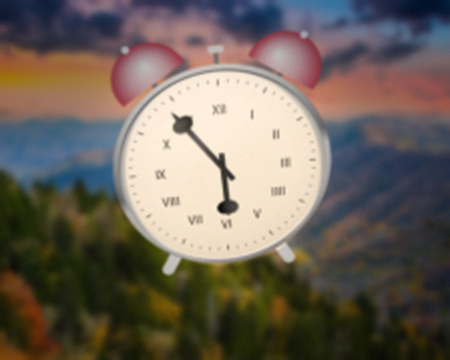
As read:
h=5 m=54
